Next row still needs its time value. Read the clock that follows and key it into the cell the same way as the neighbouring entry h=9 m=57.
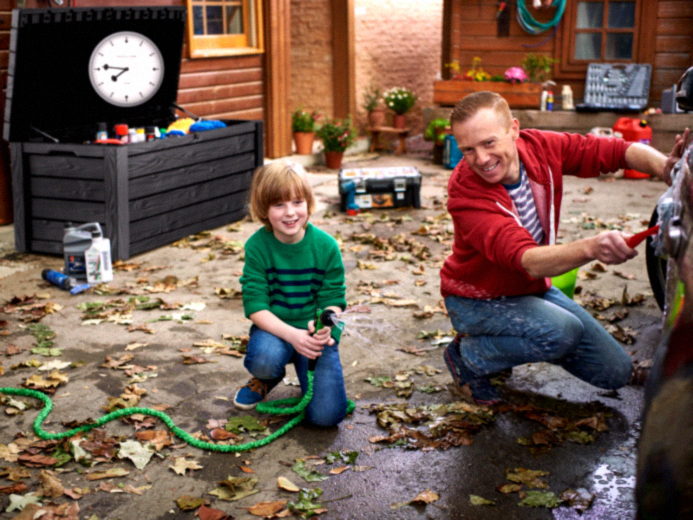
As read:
h=7 m=46
